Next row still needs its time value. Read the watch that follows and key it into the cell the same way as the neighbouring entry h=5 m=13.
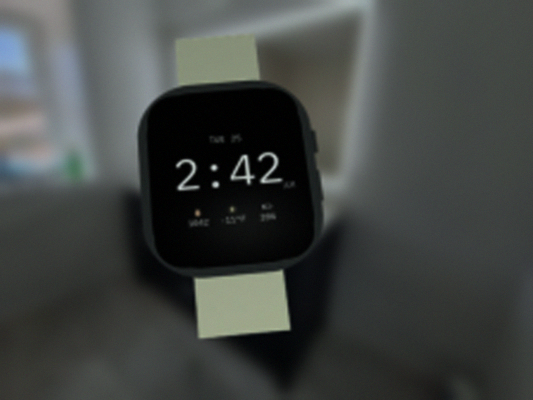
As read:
h=2 m=42
